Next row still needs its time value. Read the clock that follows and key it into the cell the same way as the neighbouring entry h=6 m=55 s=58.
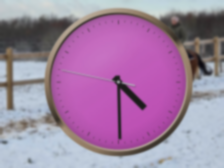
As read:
h=4 m=29 s=47
